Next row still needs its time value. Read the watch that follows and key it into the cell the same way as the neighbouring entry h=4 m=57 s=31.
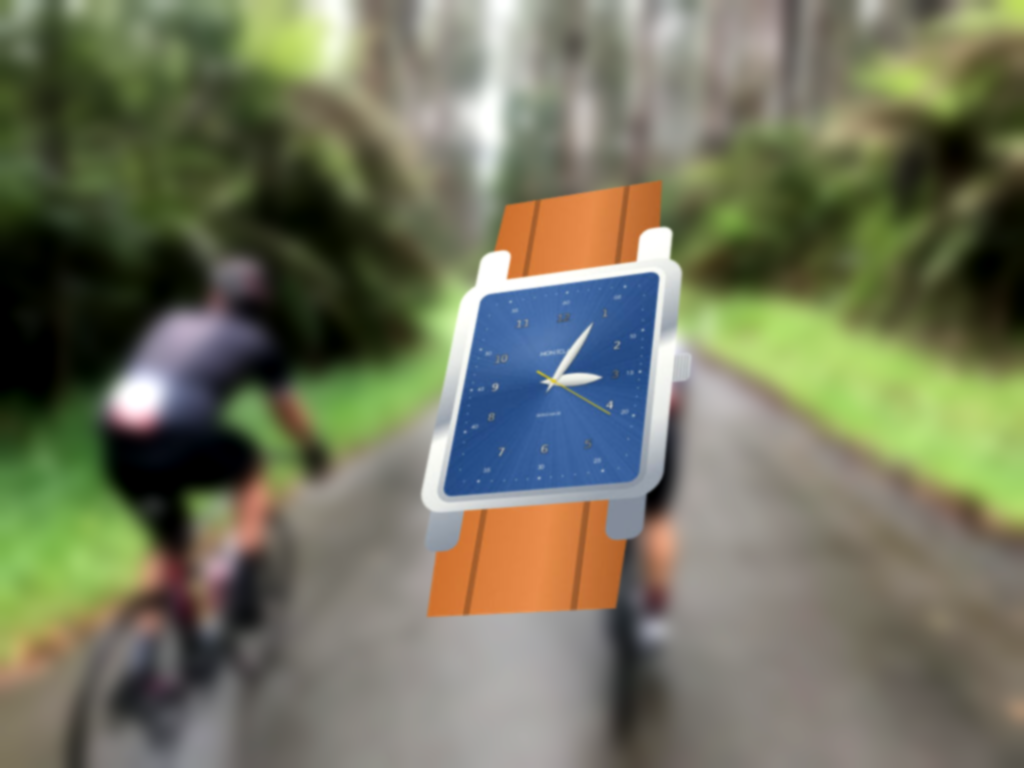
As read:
h=3 m=4 s=21
